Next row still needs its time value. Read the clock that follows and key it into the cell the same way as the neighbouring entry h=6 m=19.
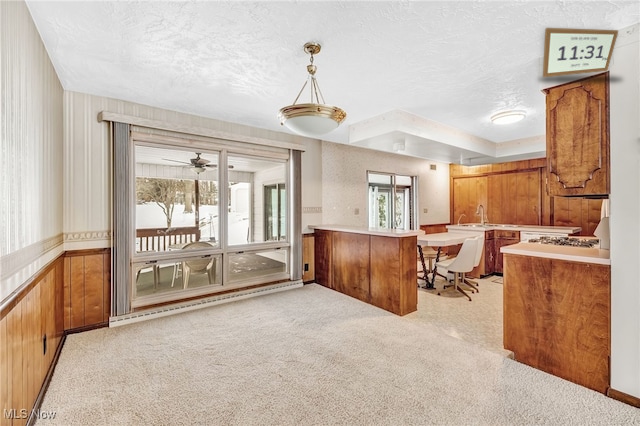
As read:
h=11 m=31
